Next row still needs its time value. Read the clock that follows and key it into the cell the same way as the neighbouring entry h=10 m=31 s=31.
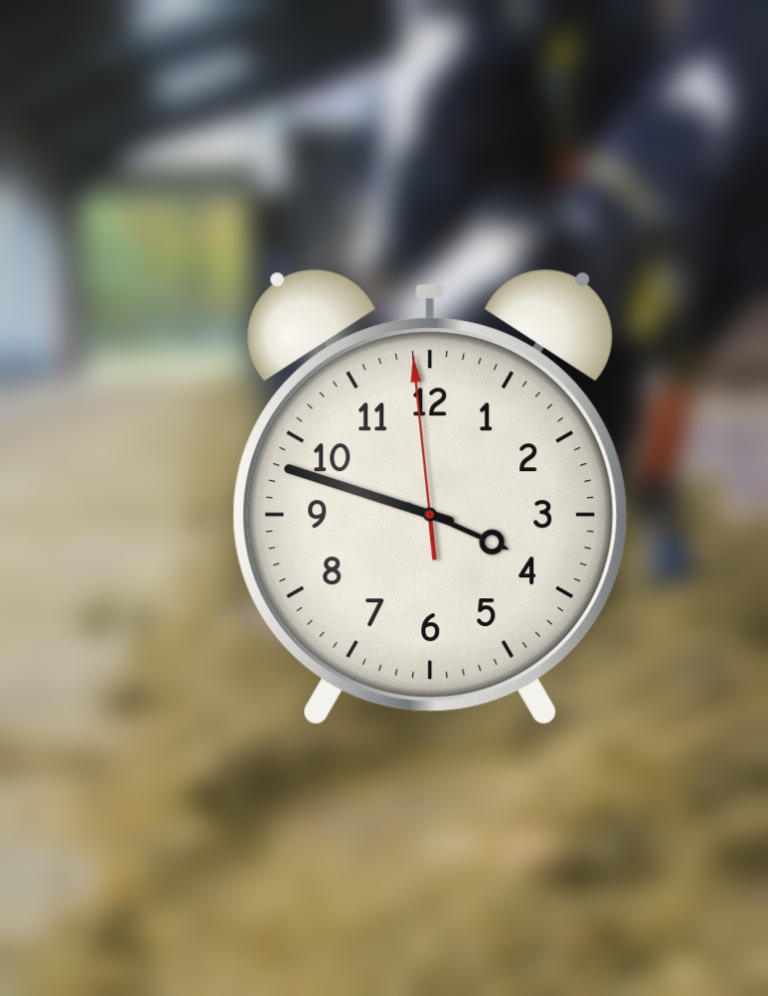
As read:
h=3 m=47 s=59
